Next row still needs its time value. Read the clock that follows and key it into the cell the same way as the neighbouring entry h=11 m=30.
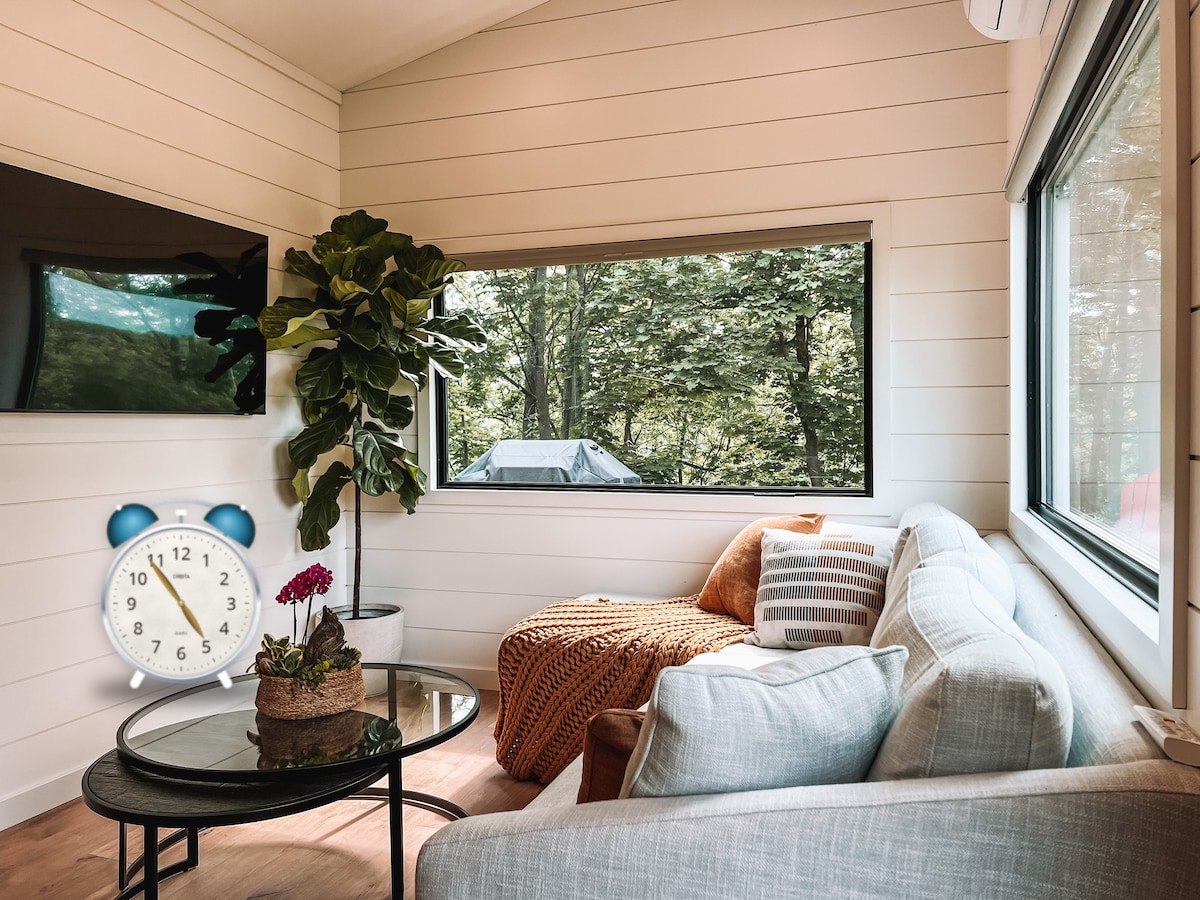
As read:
h=4 m=54
